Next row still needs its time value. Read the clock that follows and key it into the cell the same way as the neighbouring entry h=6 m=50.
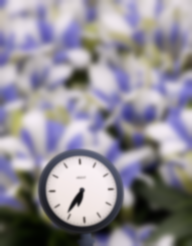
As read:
h=6 m=36
